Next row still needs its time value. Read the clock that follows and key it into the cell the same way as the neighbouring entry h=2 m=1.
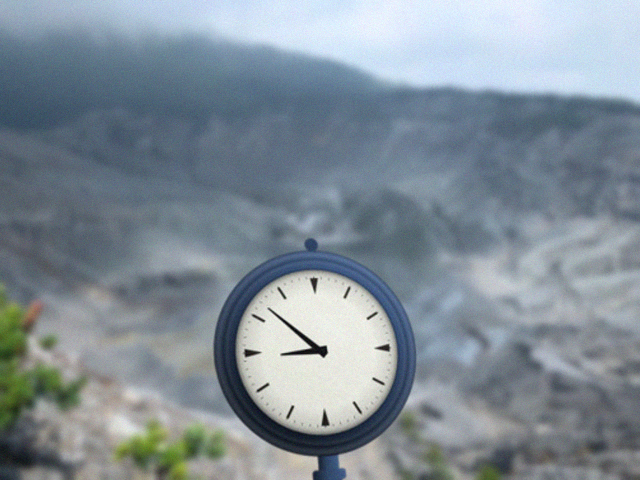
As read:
h=8 m=52
